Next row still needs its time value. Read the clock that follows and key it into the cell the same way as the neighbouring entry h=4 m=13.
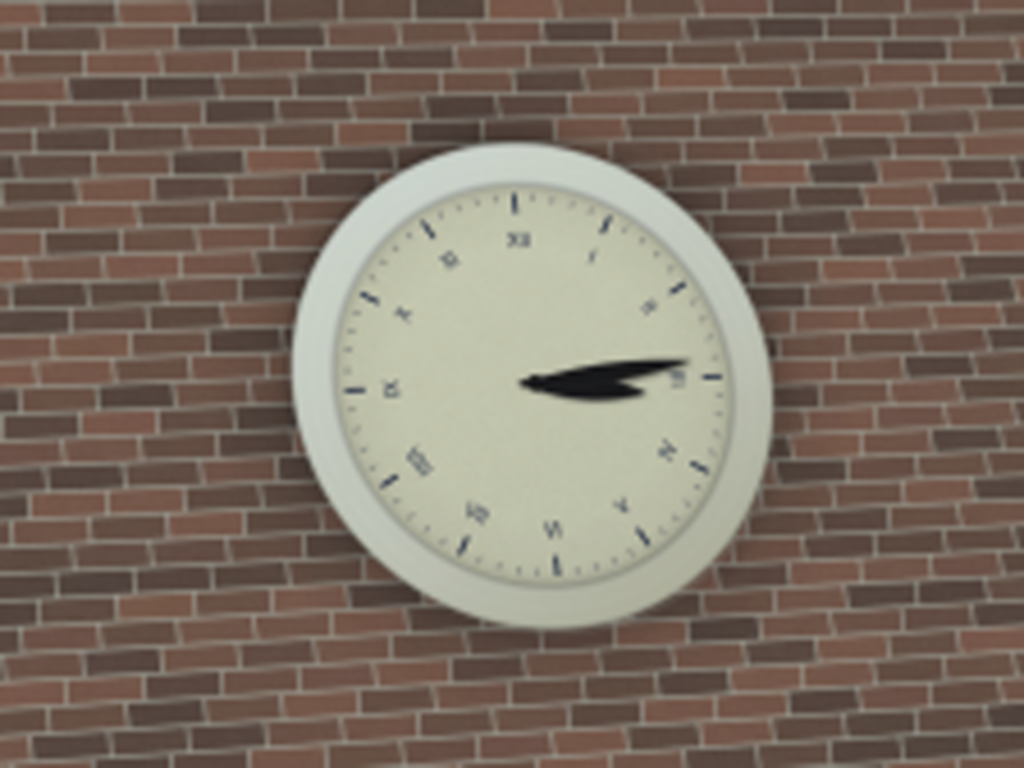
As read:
h=3 m=14
